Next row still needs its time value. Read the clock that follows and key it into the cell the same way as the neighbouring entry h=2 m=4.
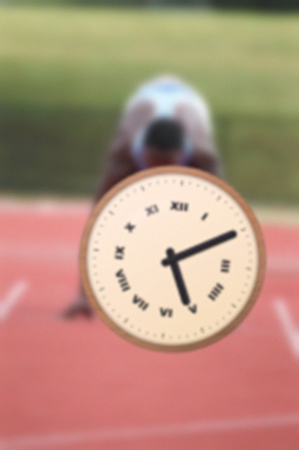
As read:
h=5 m=10
